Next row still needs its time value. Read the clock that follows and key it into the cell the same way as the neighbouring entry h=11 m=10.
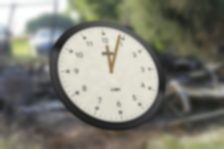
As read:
h=12 m=4
